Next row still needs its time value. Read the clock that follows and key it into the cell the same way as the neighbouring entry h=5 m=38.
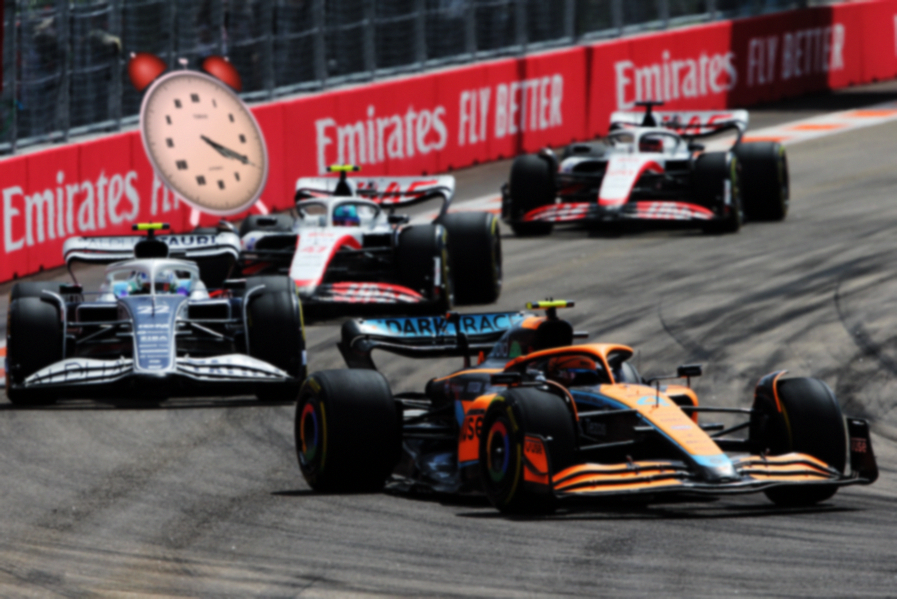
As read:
h=4 m=20
